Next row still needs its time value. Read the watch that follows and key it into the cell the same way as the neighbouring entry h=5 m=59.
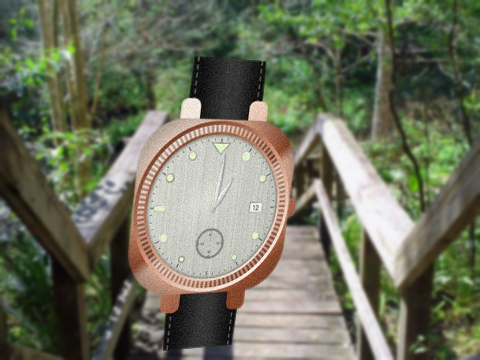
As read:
h=1 m=1
